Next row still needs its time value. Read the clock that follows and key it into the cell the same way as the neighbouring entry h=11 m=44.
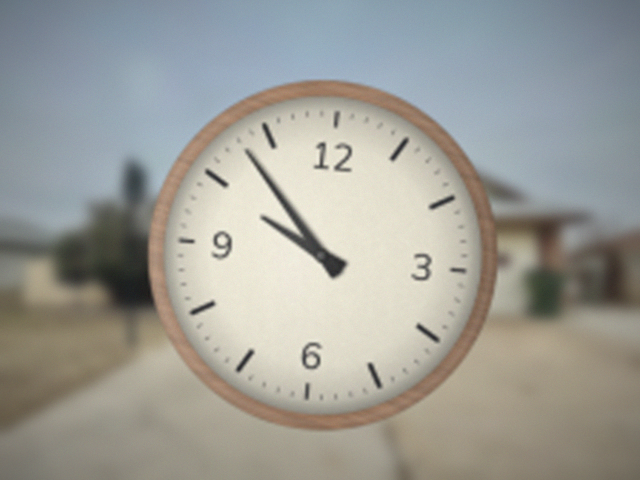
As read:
h=9 m=53
